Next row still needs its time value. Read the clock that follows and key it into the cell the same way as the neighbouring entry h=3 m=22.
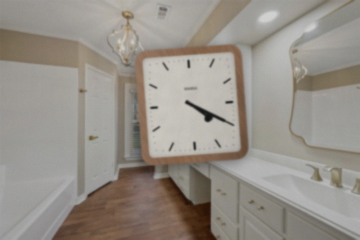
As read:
h=4 m=20
